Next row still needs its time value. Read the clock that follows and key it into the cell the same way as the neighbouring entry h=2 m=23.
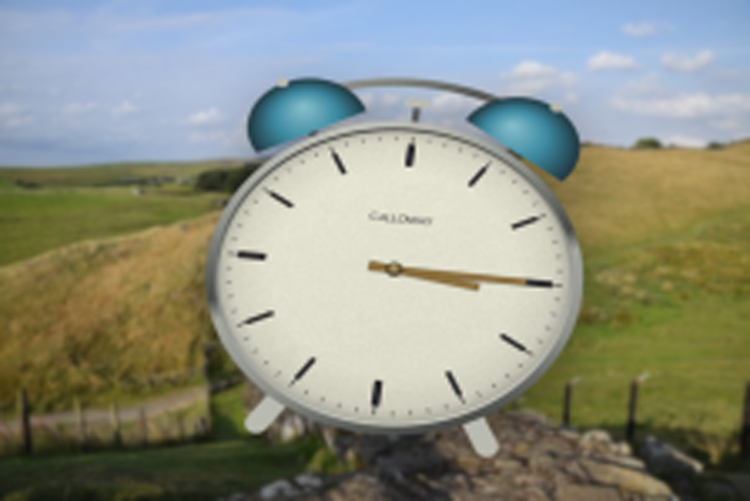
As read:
h=3 m=15
